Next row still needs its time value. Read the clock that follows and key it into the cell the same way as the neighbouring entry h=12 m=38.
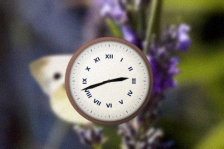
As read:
h=2 m=42
